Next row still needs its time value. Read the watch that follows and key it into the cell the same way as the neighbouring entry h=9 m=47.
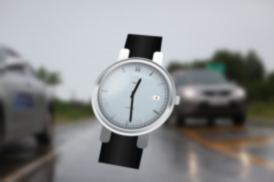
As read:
h=12 m=29
